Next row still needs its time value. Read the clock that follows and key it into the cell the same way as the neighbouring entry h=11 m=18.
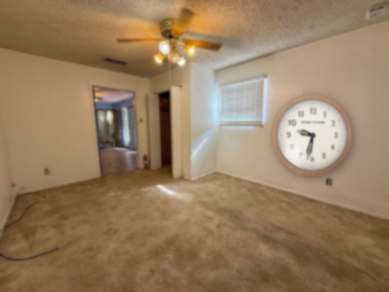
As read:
h=9 m=32
